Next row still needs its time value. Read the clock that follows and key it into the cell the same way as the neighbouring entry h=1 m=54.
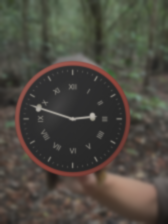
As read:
h=2 m=48
